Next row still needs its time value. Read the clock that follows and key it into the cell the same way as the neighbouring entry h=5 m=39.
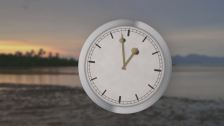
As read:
h=12 m=58
